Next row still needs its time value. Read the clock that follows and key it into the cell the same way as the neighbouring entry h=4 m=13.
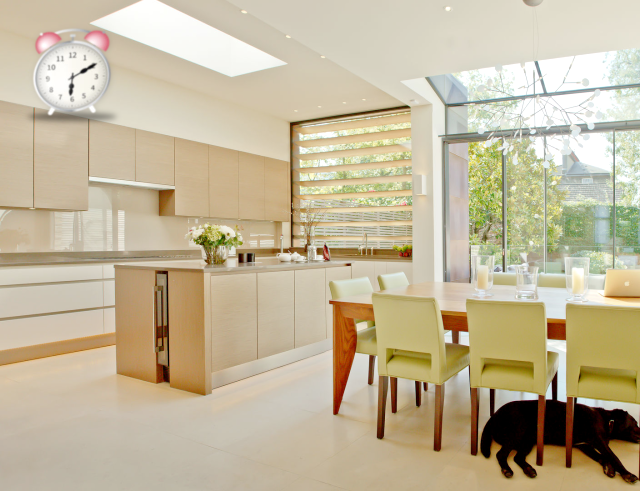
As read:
h=6 m=10
